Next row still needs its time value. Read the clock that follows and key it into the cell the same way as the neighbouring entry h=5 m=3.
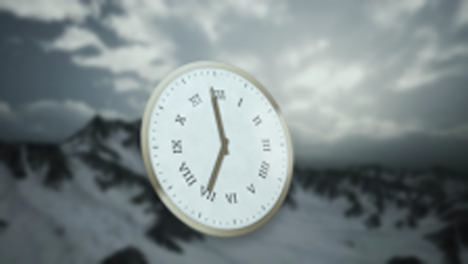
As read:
h=6 m=59
